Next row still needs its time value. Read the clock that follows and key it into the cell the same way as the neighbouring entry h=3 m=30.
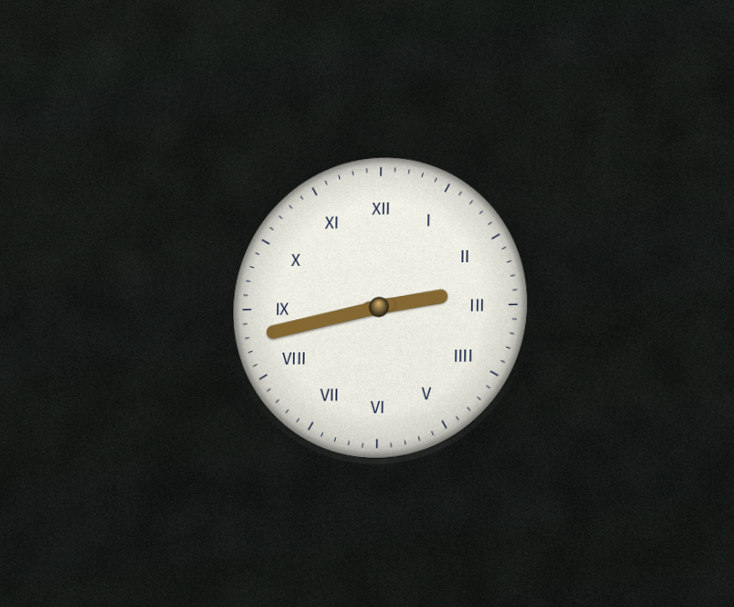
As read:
h=2 m=43
